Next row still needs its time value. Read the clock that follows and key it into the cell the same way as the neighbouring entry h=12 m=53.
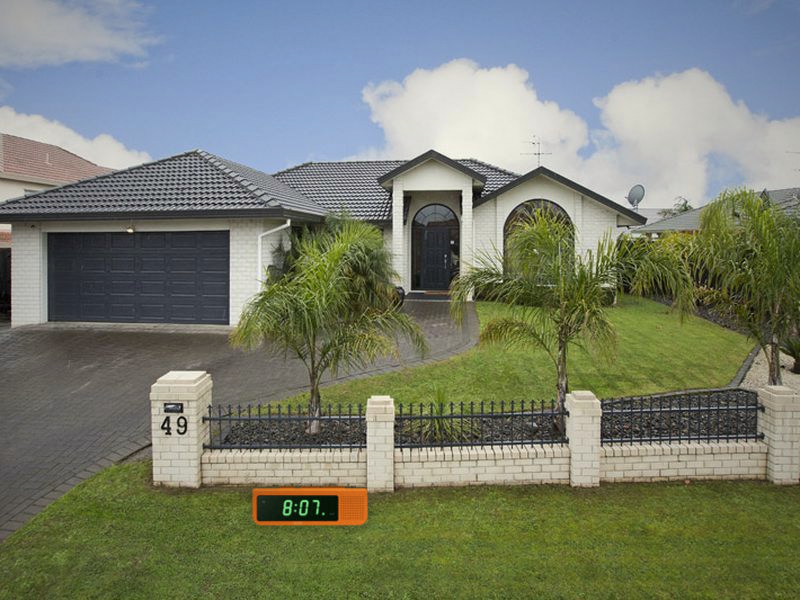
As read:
h=8 m=7
